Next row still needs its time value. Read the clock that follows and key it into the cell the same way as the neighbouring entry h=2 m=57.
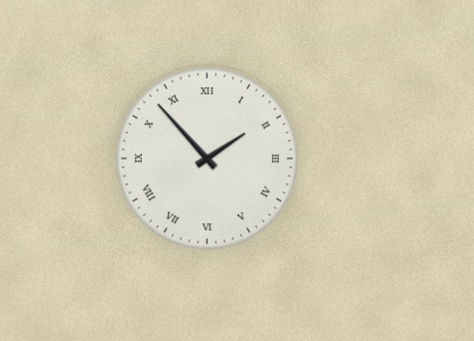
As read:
h=1 m=53
